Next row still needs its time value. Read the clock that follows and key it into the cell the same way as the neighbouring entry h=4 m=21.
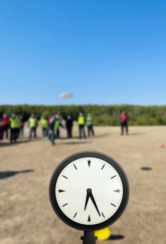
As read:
h=6 m=26
